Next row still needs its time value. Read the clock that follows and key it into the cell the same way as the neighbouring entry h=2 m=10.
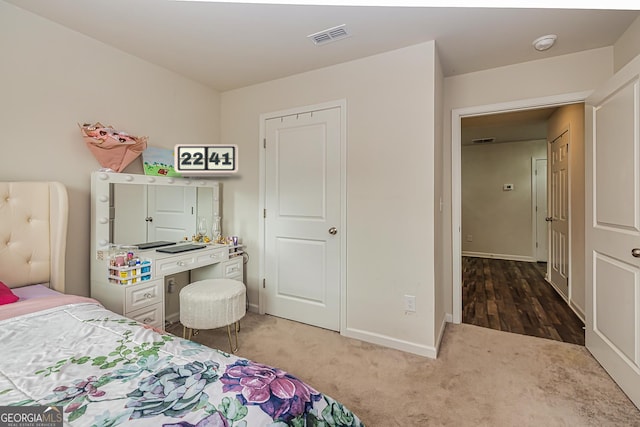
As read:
h=22 m=41
